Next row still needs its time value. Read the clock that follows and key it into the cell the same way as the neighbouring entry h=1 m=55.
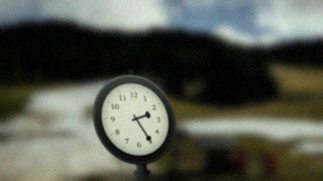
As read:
h=2 m=25
